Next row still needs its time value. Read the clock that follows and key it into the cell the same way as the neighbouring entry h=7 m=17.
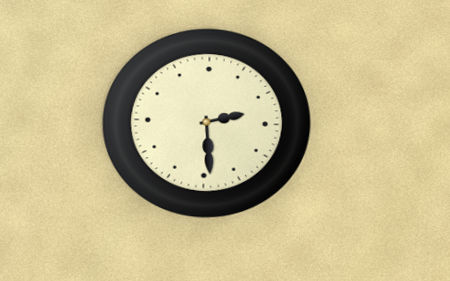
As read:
h=2 m=29
